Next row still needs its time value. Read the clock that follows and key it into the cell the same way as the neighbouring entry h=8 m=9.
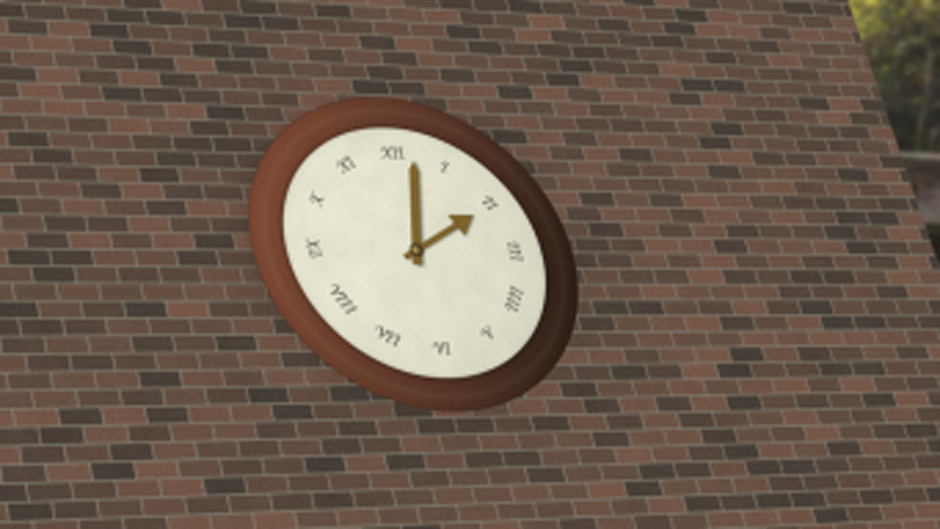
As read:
h=2 m=2
